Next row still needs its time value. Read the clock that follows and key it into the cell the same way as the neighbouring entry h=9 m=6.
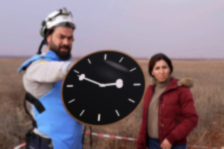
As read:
h=2 m=49
